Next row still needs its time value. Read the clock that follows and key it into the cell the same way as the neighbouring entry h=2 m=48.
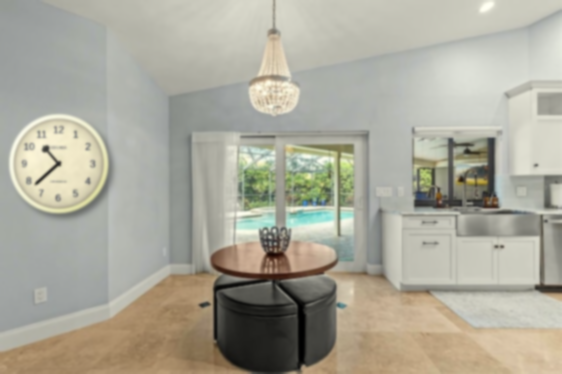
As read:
h=10 m=38
